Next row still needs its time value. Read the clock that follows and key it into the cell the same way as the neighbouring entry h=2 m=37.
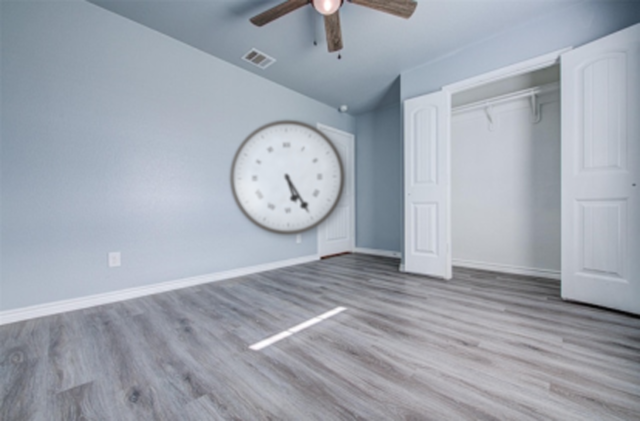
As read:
h=5 m=25
